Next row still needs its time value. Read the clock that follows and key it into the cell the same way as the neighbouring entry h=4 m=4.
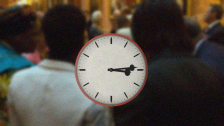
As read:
h=3 m=14
